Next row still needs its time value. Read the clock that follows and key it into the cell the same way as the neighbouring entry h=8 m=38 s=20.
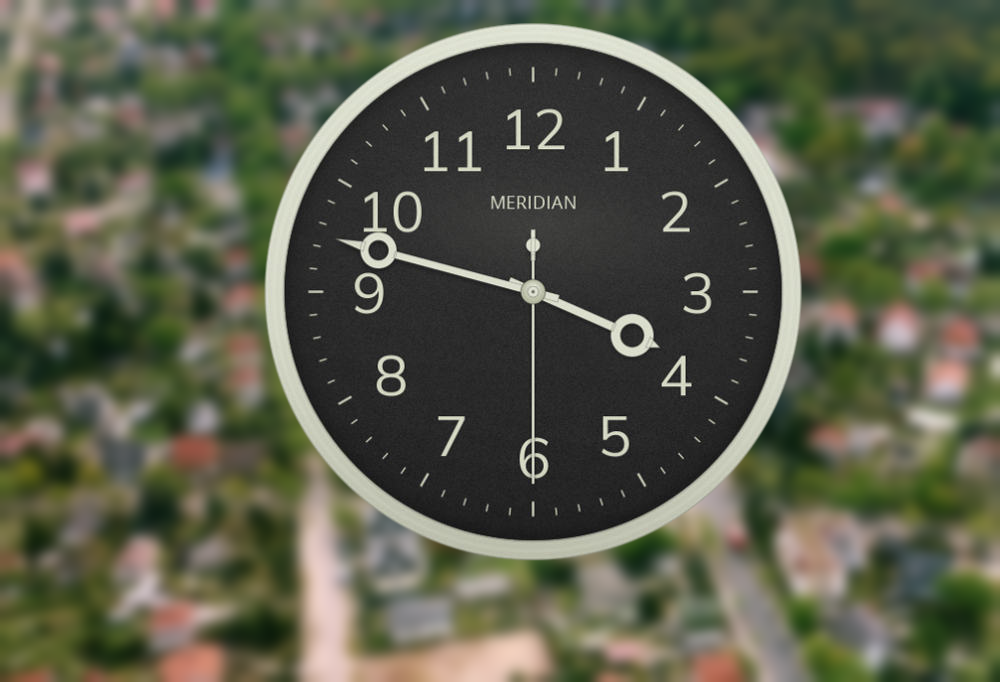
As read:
h=3 m=47 s=30
